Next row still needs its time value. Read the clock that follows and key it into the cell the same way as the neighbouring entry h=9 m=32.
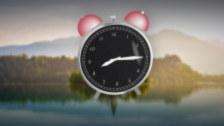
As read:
h=8 m=15
